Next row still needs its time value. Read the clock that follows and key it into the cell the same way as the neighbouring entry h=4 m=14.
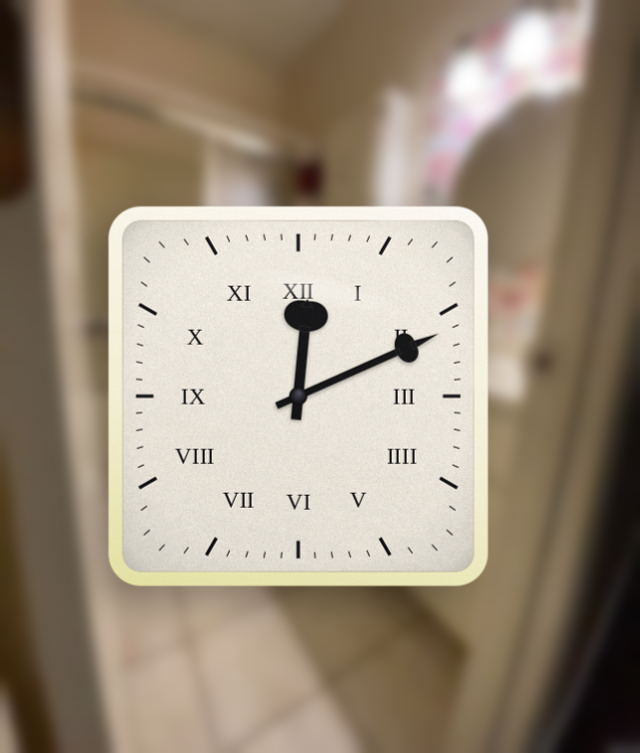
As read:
h=12 m=11
